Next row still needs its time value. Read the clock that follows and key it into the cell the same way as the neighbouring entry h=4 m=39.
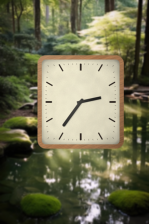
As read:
h=2 m=36
